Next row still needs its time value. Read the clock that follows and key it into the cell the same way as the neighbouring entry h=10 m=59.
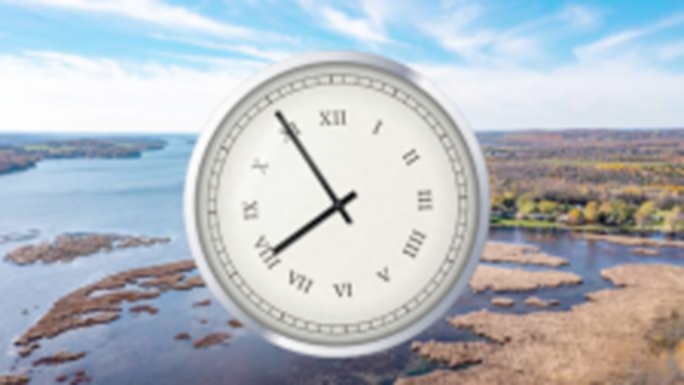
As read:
h=7 m=55
